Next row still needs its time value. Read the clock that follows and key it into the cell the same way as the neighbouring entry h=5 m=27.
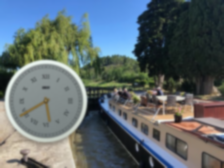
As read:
h=5 m=40
